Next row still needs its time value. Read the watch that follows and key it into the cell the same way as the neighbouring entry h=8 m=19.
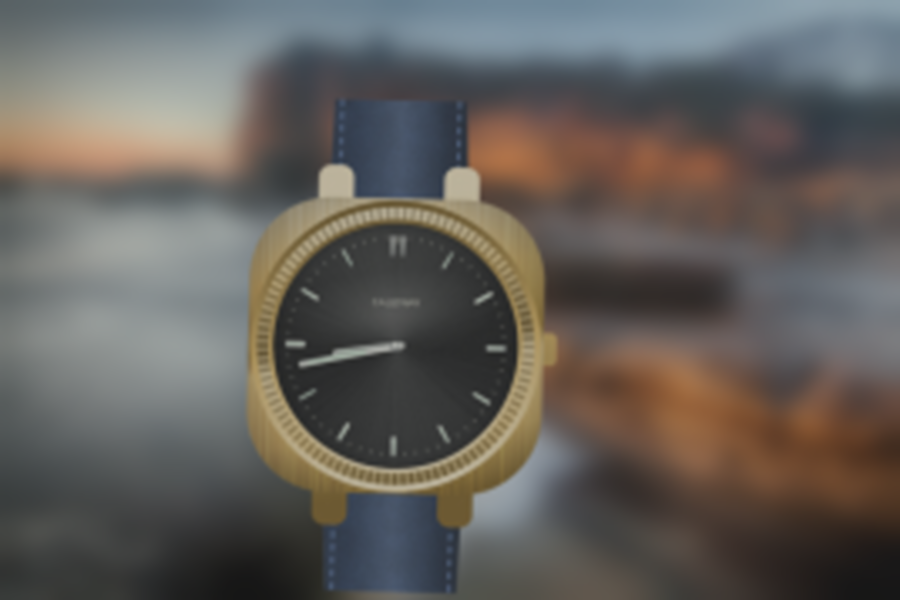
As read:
h=8 m=43
